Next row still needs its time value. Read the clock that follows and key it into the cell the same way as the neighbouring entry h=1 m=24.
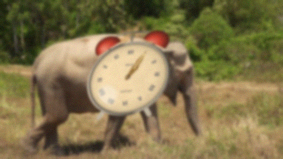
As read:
h=1 m=5
